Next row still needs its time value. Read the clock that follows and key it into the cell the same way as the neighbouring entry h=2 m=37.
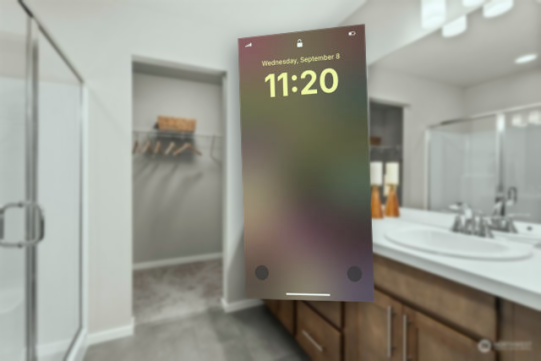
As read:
h=11 m=20
